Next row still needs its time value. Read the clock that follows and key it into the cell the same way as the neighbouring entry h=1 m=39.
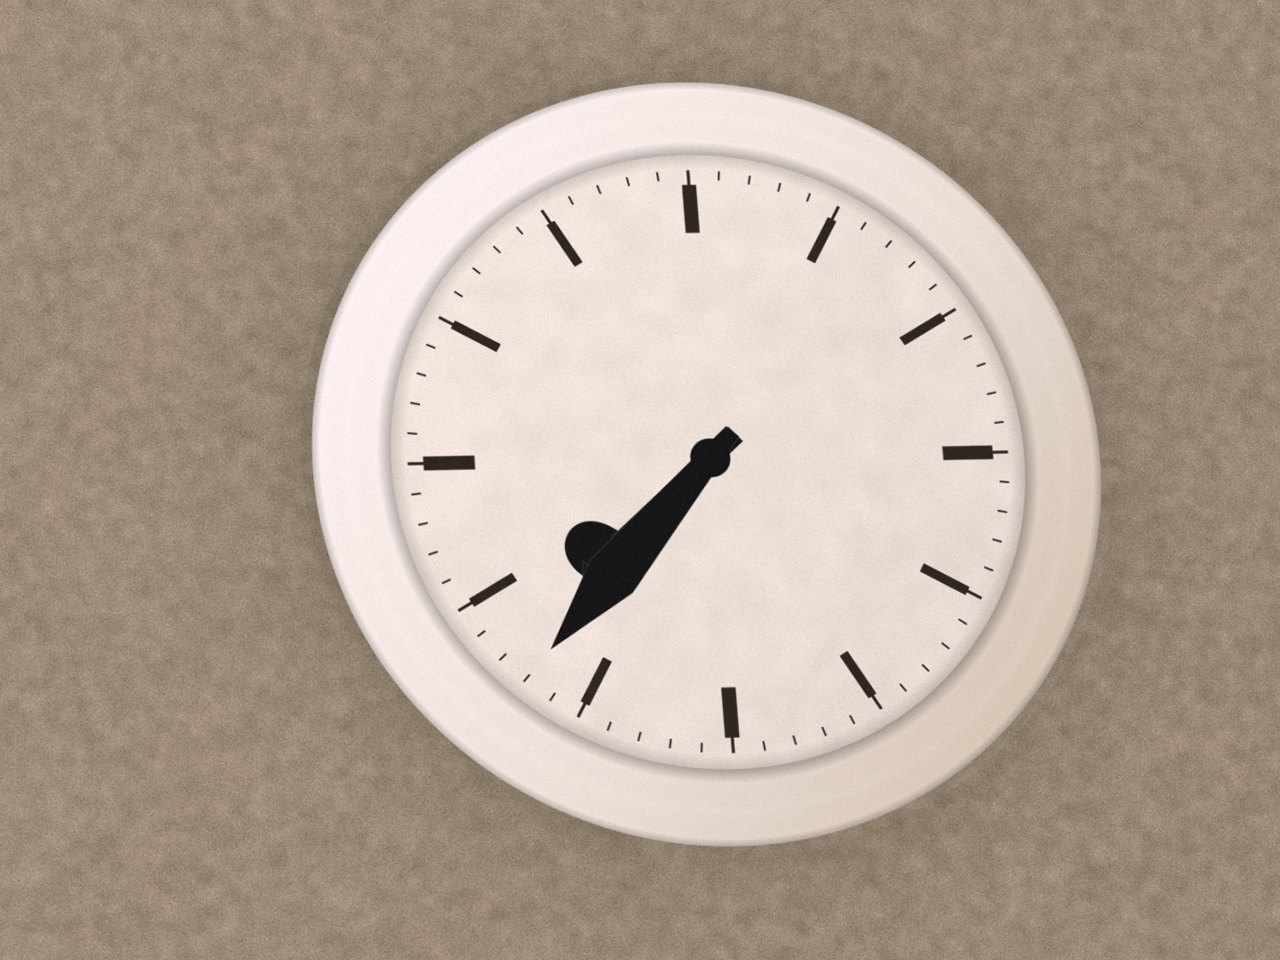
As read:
h=7 m=37
